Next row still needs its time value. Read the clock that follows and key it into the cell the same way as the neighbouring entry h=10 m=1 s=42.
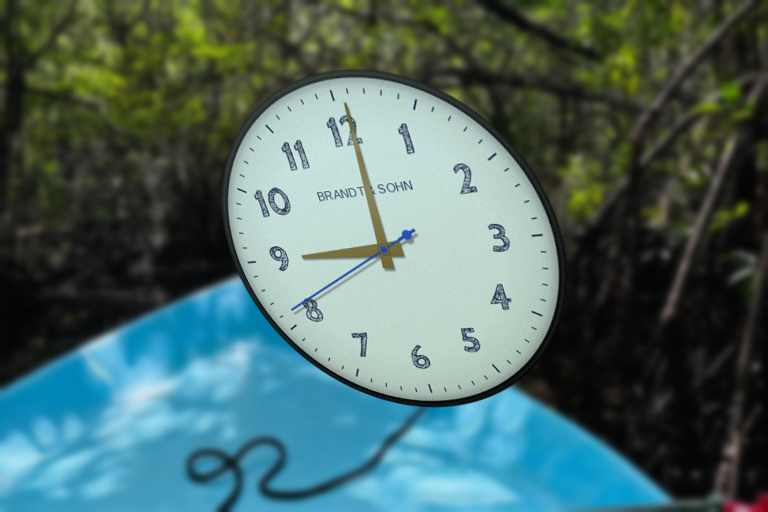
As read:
h=9 m=0 s=41
